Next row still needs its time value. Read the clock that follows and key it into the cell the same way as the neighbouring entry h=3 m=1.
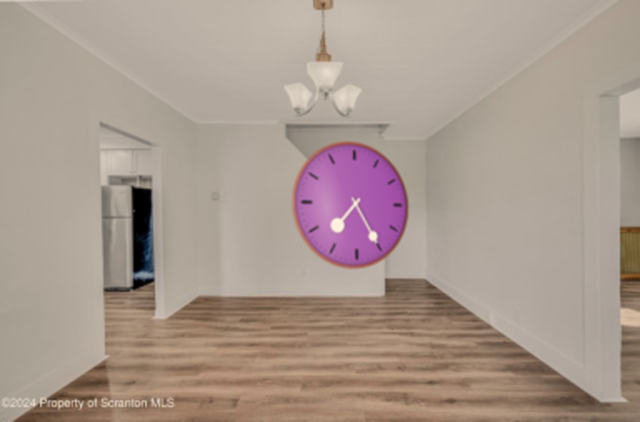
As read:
h=7 m=25
